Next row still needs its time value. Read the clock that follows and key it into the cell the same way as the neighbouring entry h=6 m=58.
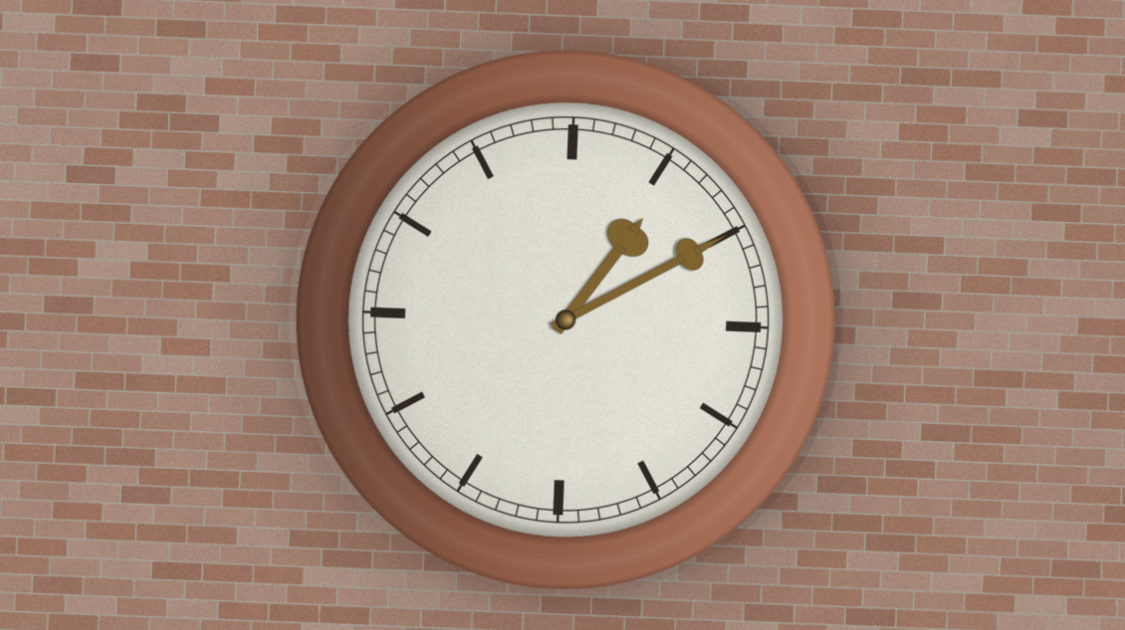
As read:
h=1 m=10
